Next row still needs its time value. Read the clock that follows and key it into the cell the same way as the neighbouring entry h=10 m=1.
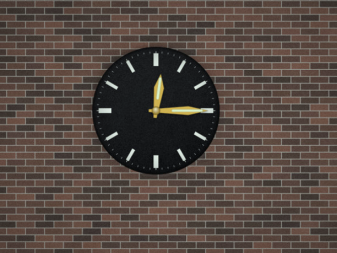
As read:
h=12 m=15
